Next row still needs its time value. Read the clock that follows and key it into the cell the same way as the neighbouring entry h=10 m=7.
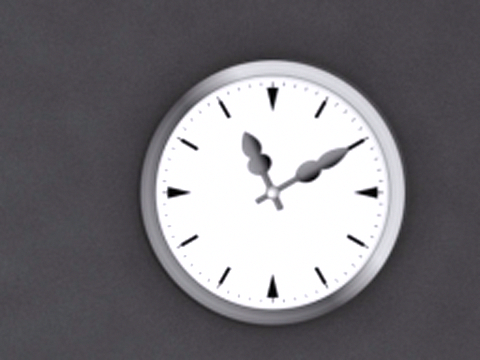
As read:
h=11 m=10
